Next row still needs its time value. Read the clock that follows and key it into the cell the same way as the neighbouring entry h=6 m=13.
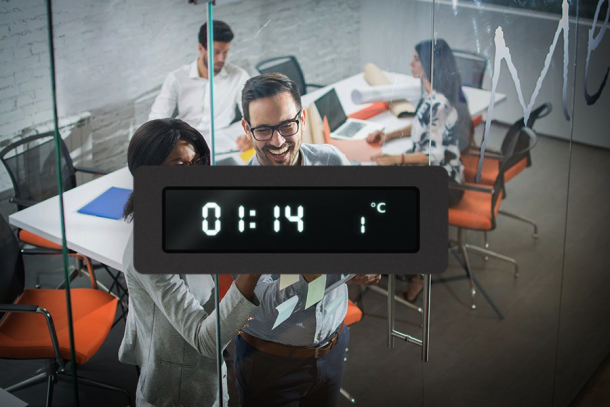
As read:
h=1 m=14
